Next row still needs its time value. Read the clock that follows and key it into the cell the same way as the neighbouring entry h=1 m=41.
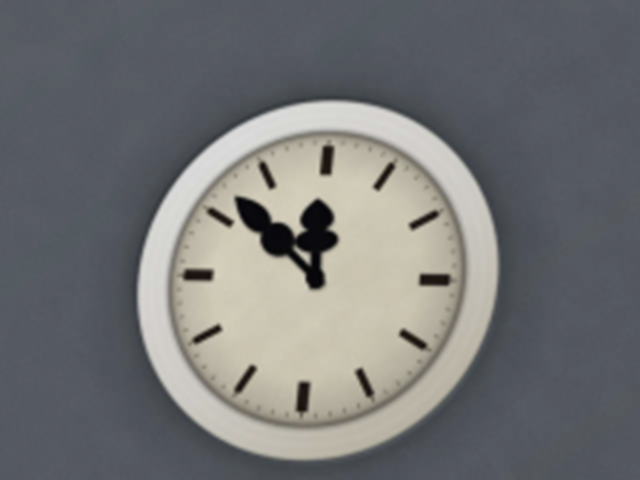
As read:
h=11 m=52
